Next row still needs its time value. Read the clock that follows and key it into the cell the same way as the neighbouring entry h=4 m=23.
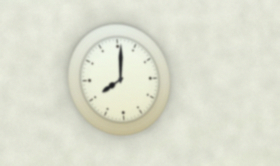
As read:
h=8 m=1
